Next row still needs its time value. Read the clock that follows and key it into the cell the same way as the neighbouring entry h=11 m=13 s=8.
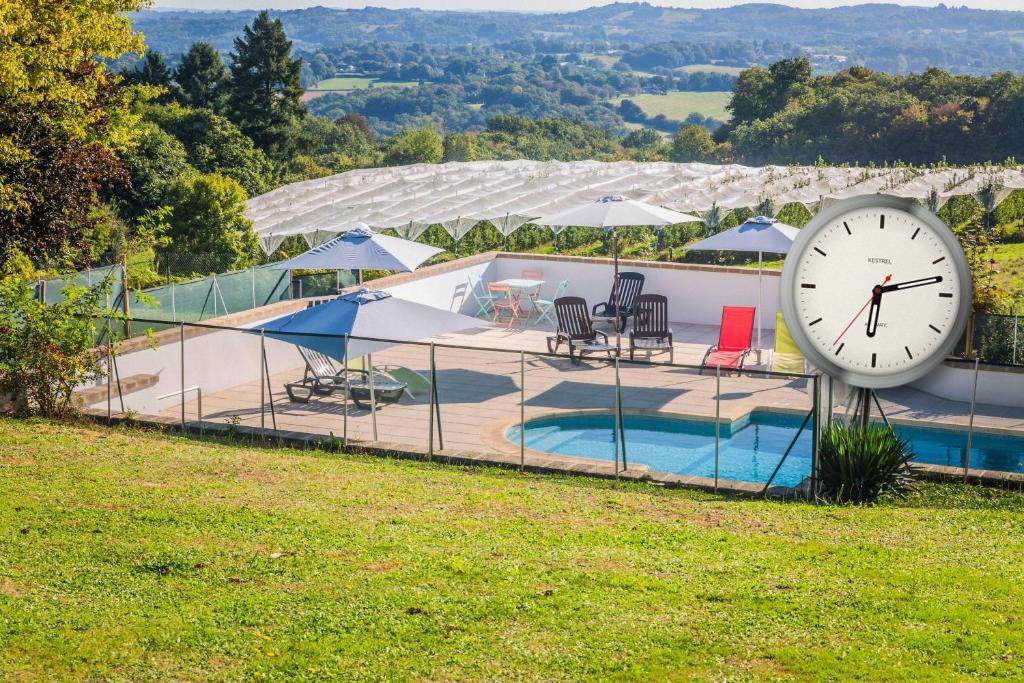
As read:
h=6 m=12 s=36
